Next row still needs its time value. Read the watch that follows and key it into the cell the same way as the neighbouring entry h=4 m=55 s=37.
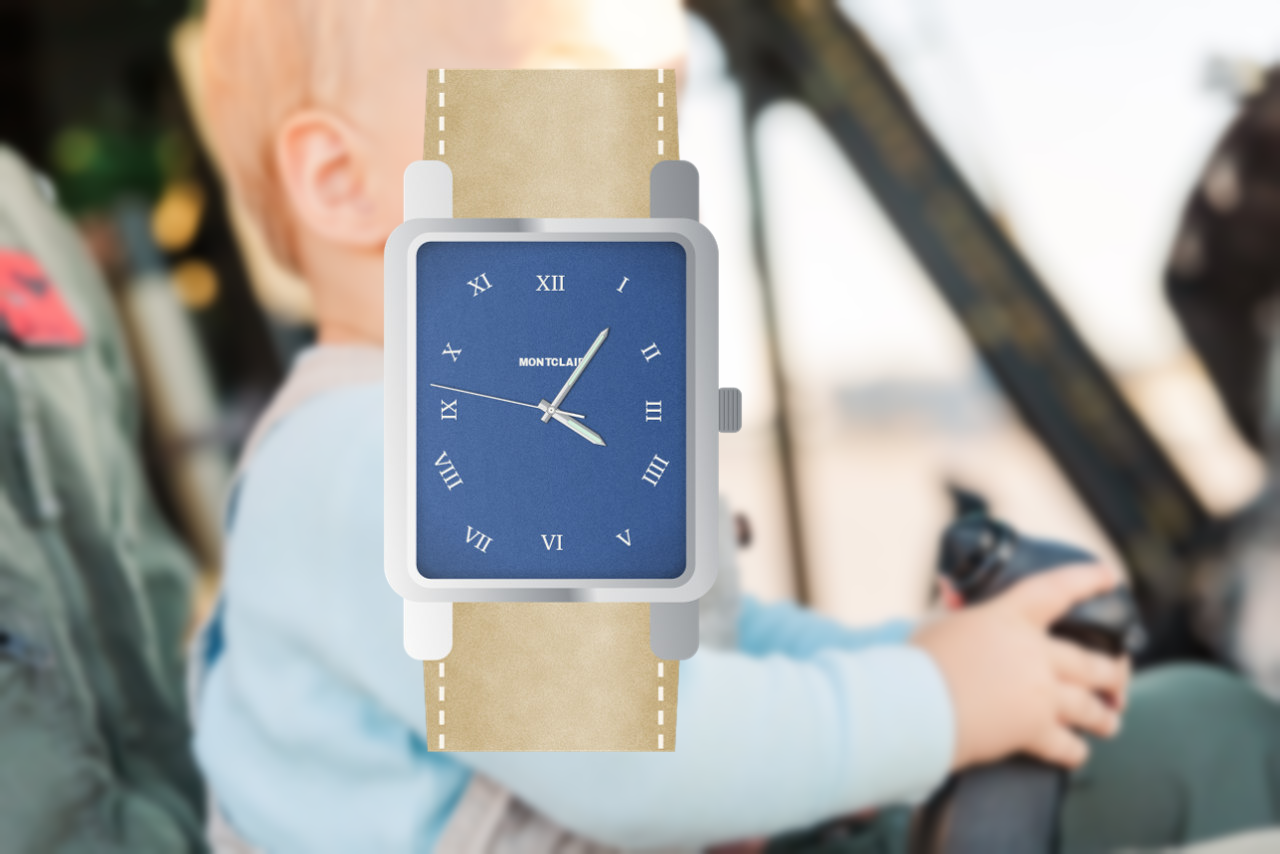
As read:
h=4 m=5 s=47
